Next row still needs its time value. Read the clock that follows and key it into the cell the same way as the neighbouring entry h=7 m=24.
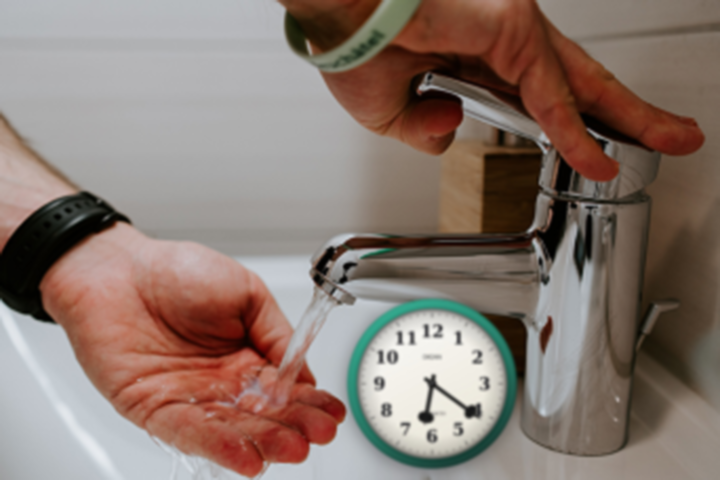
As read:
h=6 m=21
